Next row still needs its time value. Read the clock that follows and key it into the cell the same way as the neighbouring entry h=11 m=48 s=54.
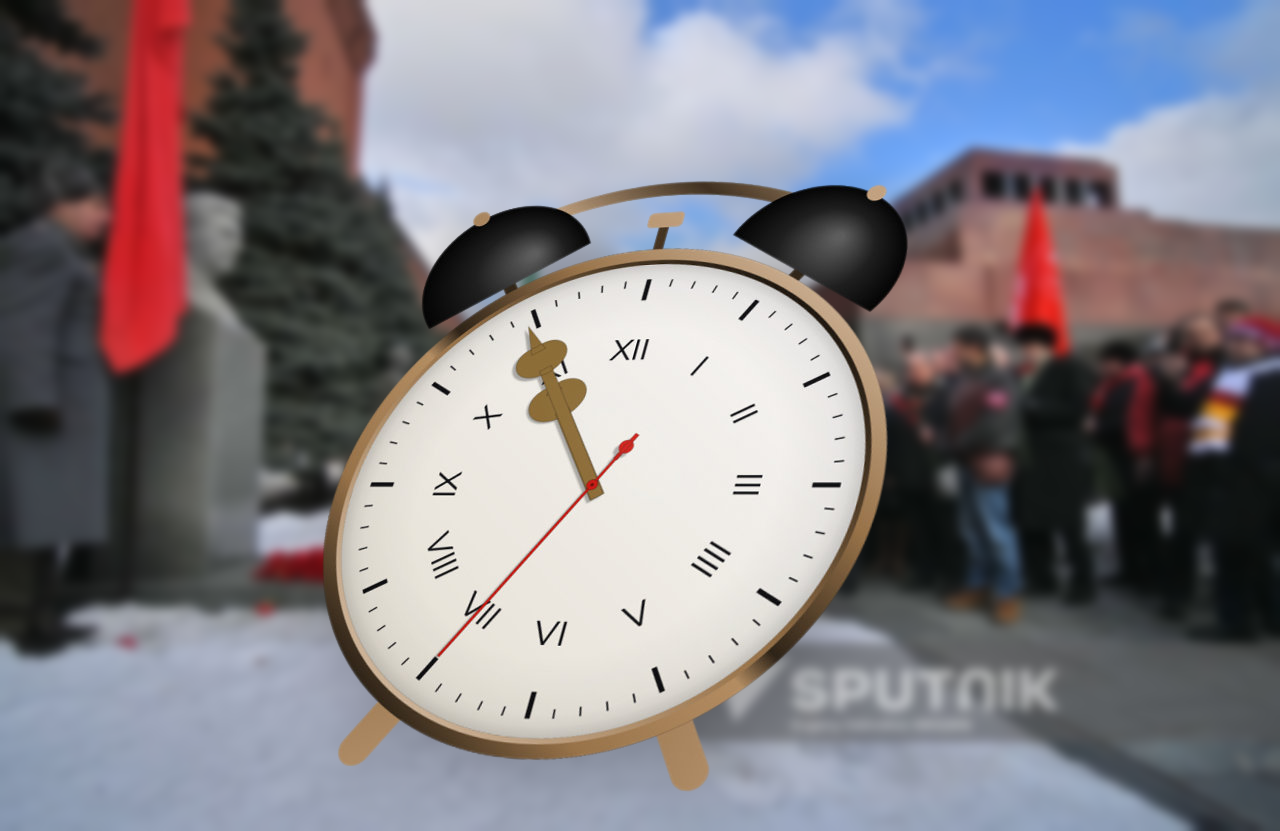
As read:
h=10 m=54 s=35
